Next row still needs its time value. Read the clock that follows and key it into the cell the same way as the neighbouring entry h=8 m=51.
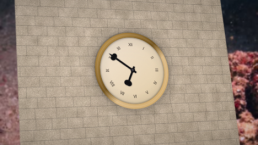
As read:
h=6 m=51
